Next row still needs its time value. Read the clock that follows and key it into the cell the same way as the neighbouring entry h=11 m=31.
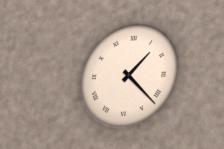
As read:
h=1 m=22
